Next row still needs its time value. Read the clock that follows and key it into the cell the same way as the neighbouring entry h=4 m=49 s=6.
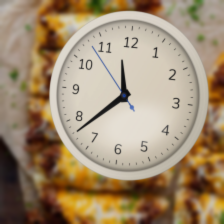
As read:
h=11 m=37 s=53
